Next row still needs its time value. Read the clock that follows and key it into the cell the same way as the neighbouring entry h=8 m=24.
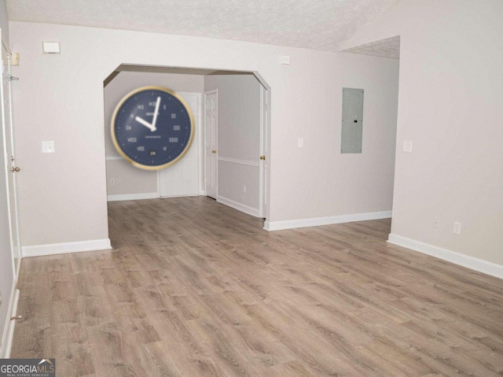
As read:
h=10 m=2
